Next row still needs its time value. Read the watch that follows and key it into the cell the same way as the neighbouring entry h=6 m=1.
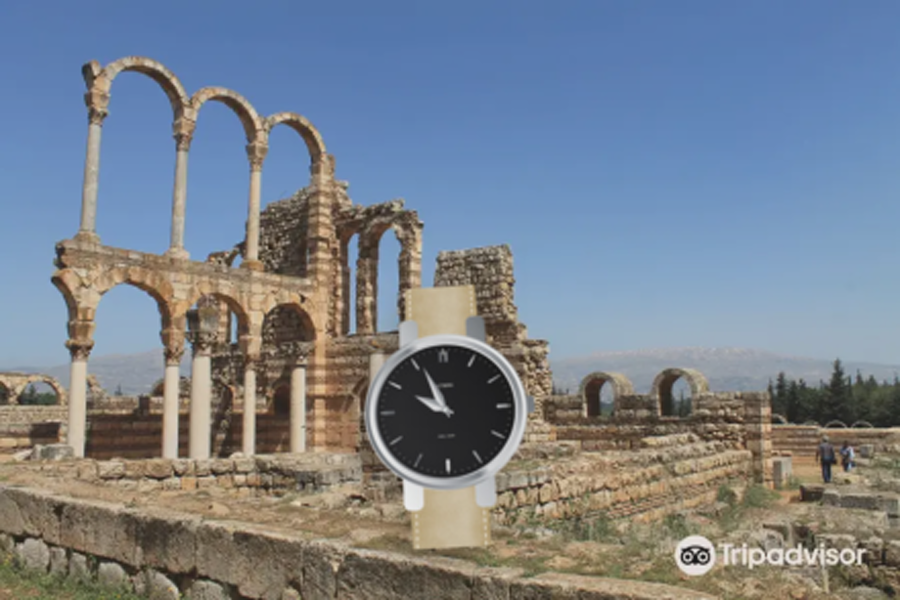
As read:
h=9 m=56
